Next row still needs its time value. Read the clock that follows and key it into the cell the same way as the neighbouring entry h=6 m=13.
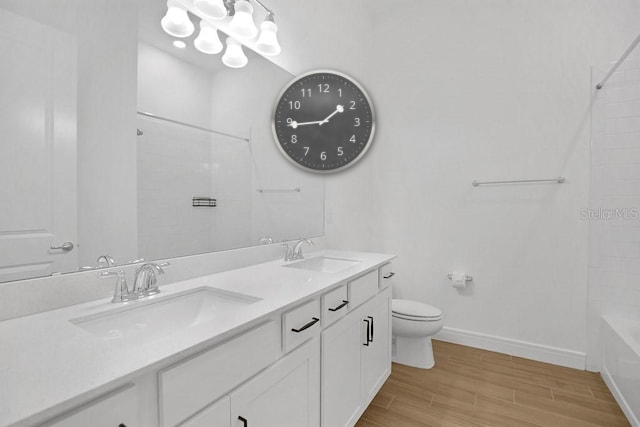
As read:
h=1 m=44
